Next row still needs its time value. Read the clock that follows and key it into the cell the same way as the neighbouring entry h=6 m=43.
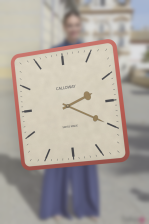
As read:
h=2 m=20
